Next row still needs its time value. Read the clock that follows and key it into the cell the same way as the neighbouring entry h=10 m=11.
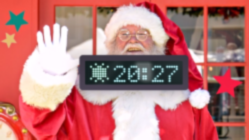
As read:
h=20 m=27
